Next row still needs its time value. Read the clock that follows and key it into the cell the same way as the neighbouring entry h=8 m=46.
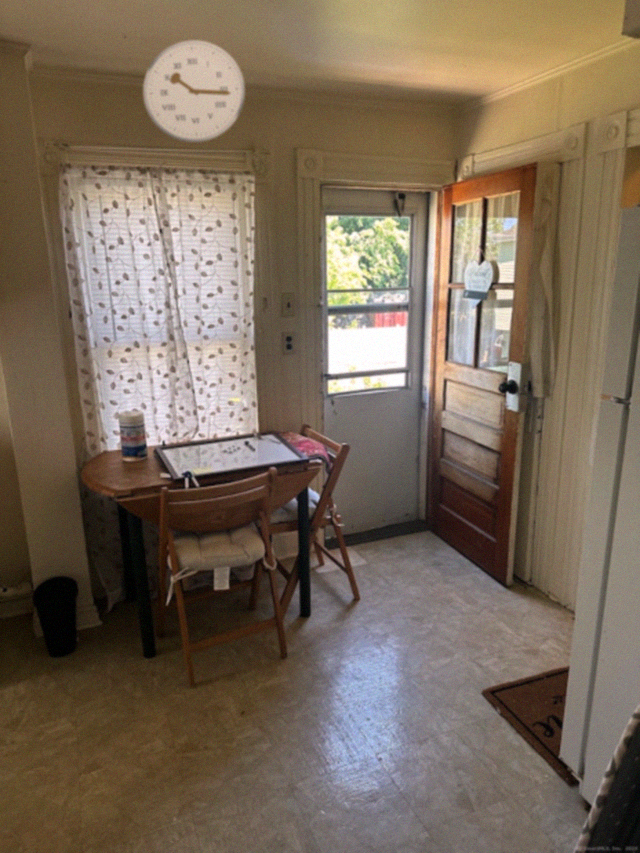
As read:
h=10 m=16
